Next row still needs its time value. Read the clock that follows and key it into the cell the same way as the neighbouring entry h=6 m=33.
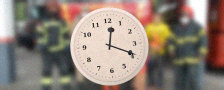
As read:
h=12 m=19
